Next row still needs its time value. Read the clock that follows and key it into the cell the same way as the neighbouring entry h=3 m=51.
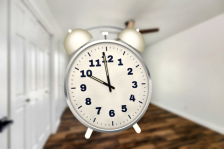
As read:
h=9 m=59
